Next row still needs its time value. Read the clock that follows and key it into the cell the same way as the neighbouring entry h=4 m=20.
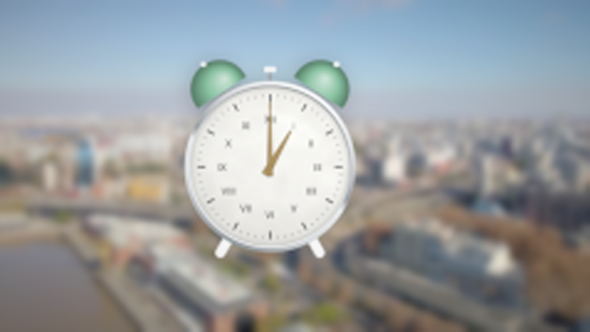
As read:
h=1 m=0
